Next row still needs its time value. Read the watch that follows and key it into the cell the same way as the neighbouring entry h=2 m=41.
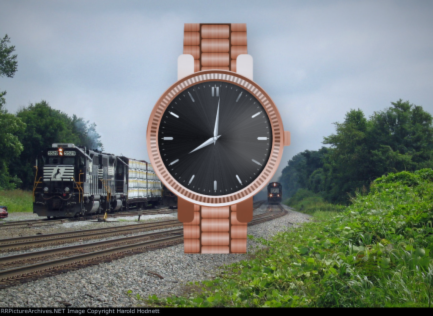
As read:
h=8 m=1
